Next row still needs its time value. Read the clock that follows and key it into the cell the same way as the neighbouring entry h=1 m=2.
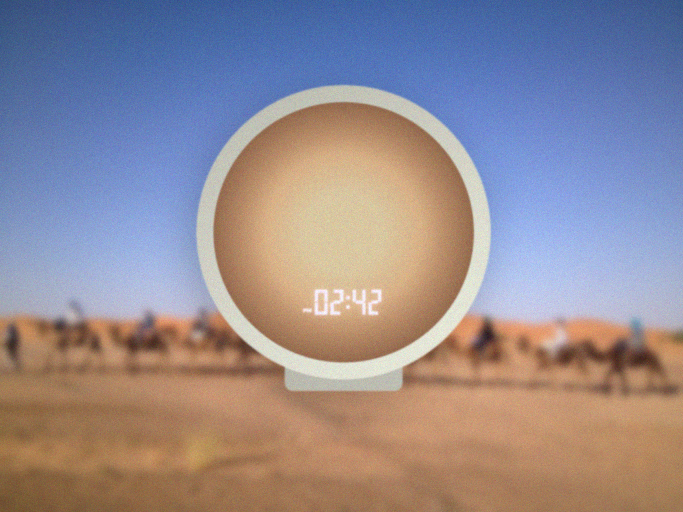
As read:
h=2 m=42
